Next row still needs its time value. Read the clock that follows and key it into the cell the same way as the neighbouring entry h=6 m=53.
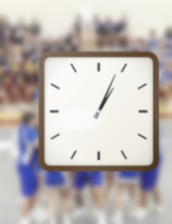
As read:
h=1 m=4
